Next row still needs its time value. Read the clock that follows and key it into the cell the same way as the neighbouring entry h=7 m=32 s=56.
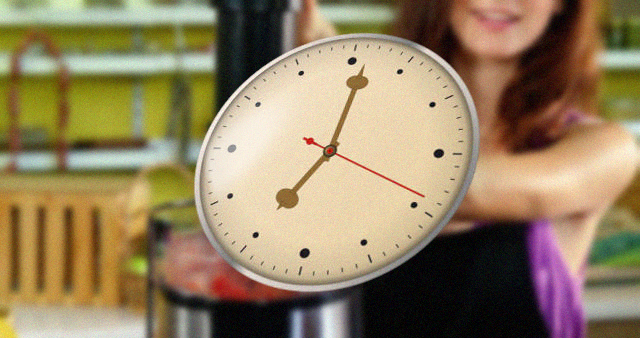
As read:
h=7 m=1 s=19
